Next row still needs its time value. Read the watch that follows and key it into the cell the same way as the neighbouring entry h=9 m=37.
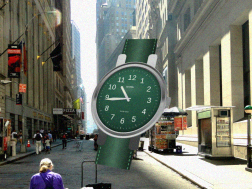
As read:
h=10 m=44
